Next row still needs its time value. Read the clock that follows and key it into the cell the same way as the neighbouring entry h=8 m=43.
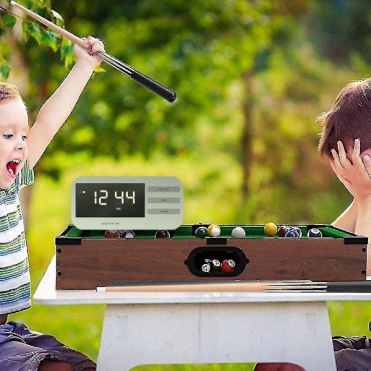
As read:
h=12 m=44
